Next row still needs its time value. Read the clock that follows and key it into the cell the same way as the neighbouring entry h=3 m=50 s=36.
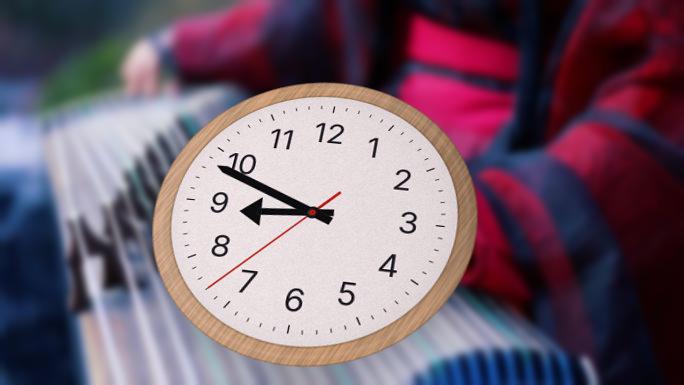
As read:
h=8 m=48 s=37
